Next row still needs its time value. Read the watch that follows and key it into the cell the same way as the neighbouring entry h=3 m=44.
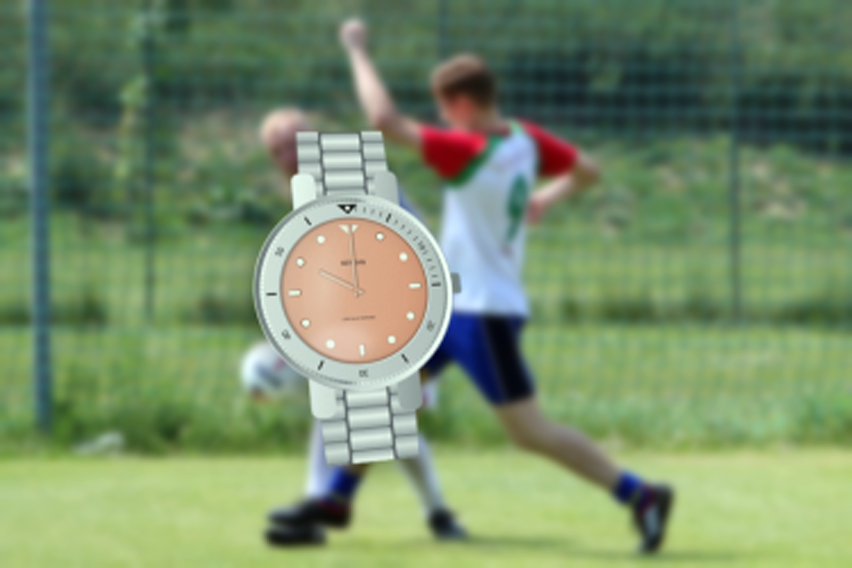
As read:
h=10 m=0
